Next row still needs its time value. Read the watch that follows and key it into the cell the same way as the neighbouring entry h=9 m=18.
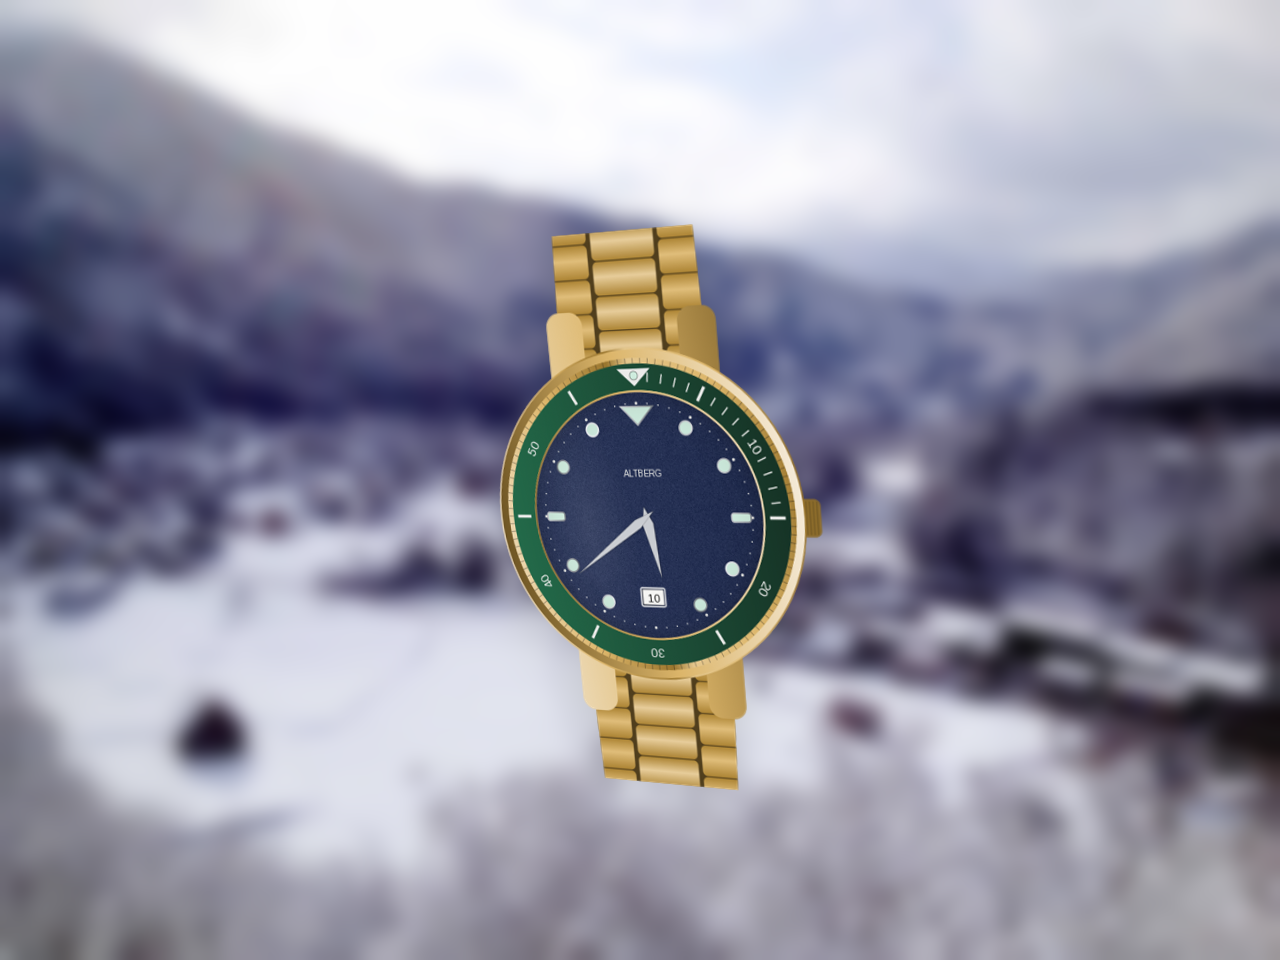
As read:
h=5 m=39
